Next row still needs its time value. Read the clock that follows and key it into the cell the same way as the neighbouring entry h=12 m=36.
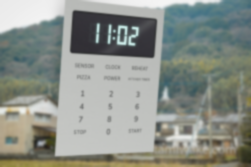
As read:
h=11 m=2
